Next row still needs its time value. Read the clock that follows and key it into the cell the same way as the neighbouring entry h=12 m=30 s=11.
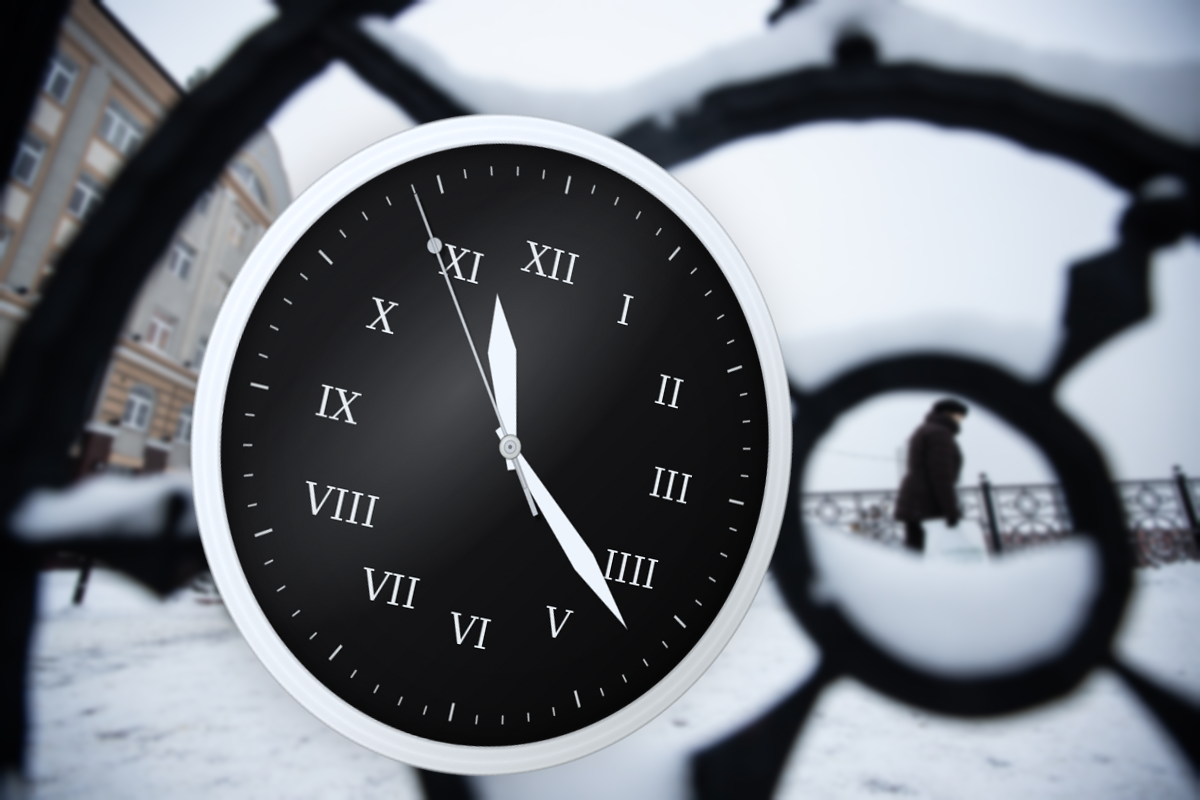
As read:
h=11 m=21 s=54
